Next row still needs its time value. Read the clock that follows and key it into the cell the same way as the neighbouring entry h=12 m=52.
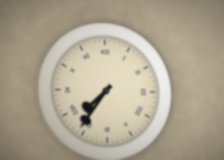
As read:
h=7 m=36
